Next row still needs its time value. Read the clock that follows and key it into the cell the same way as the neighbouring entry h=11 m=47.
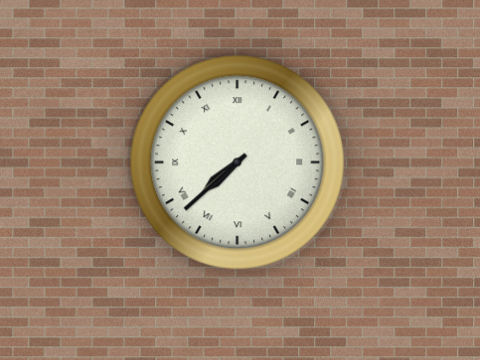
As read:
h=7 m=38
